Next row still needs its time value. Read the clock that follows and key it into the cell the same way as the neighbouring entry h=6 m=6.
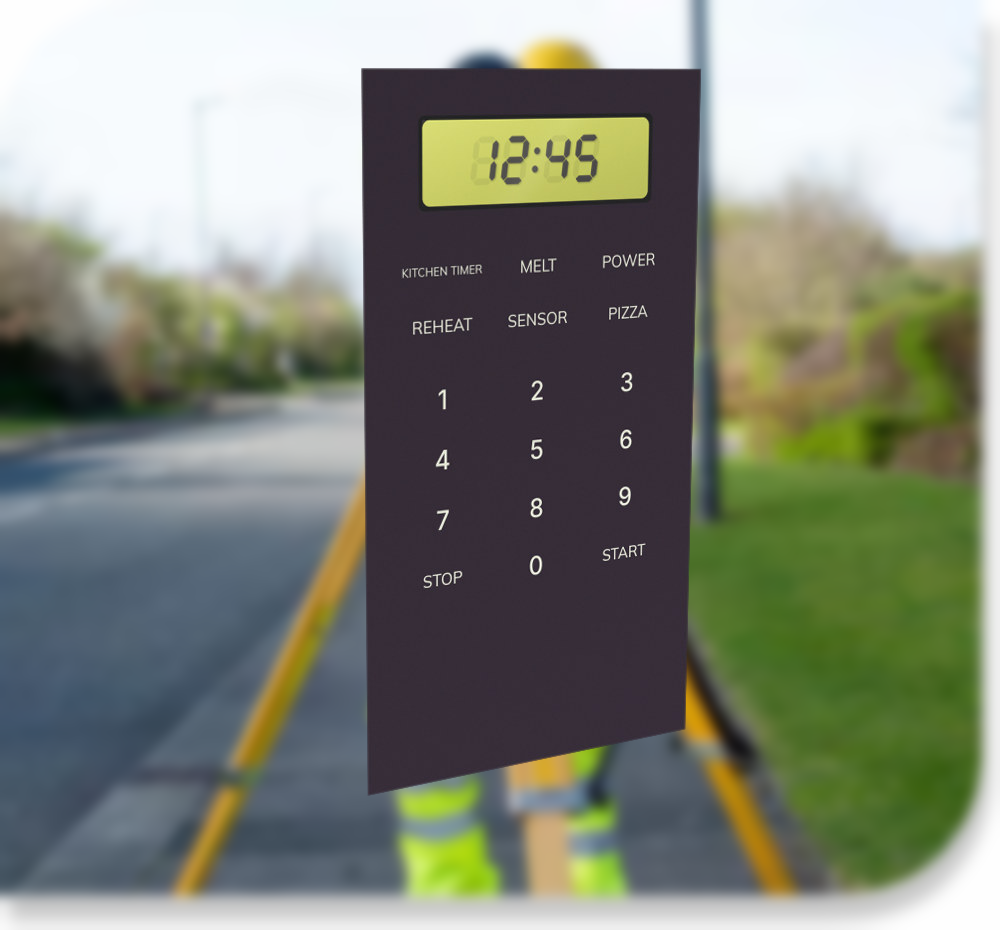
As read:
h=12 m=45
